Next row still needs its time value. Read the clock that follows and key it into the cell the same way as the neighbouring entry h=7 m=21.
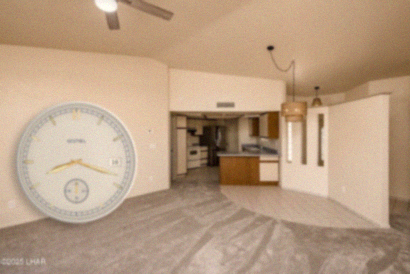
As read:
h=8 m=18
